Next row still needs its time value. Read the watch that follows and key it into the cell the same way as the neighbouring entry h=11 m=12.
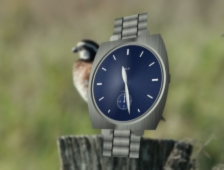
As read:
h=11 m=28
